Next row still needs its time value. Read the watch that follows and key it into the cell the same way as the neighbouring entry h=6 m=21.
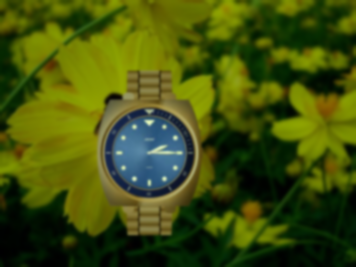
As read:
h=2 m=15
